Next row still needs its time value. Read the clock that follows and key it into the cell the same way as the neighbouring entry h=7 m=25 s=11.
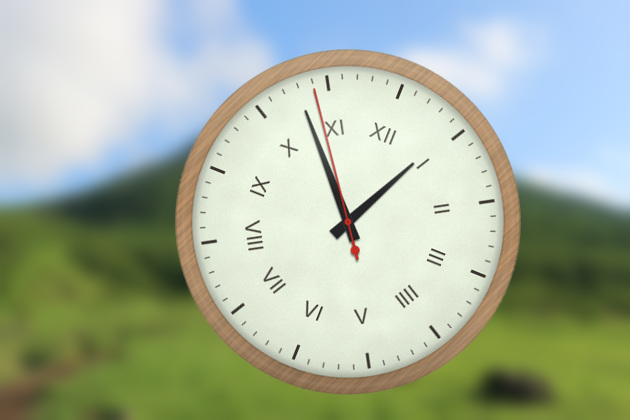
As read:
h=12 m=52 s=54
